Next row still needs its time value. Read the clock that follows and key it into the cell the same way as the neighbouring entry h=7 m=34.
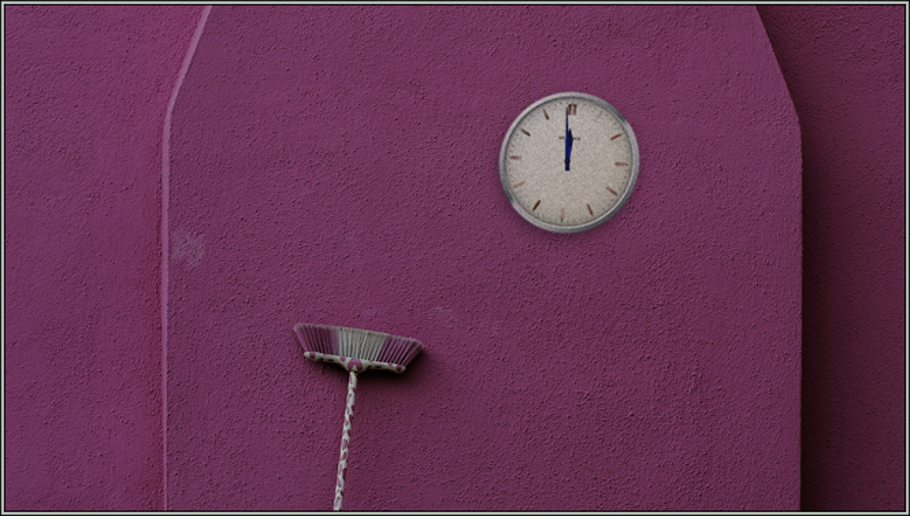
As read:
h=11 m=59
